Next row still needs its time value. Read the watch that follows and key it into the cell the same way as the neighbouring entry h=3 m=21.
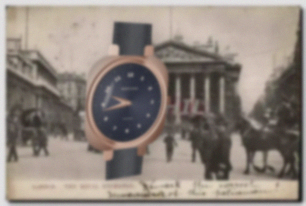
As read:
h=9 m=43
